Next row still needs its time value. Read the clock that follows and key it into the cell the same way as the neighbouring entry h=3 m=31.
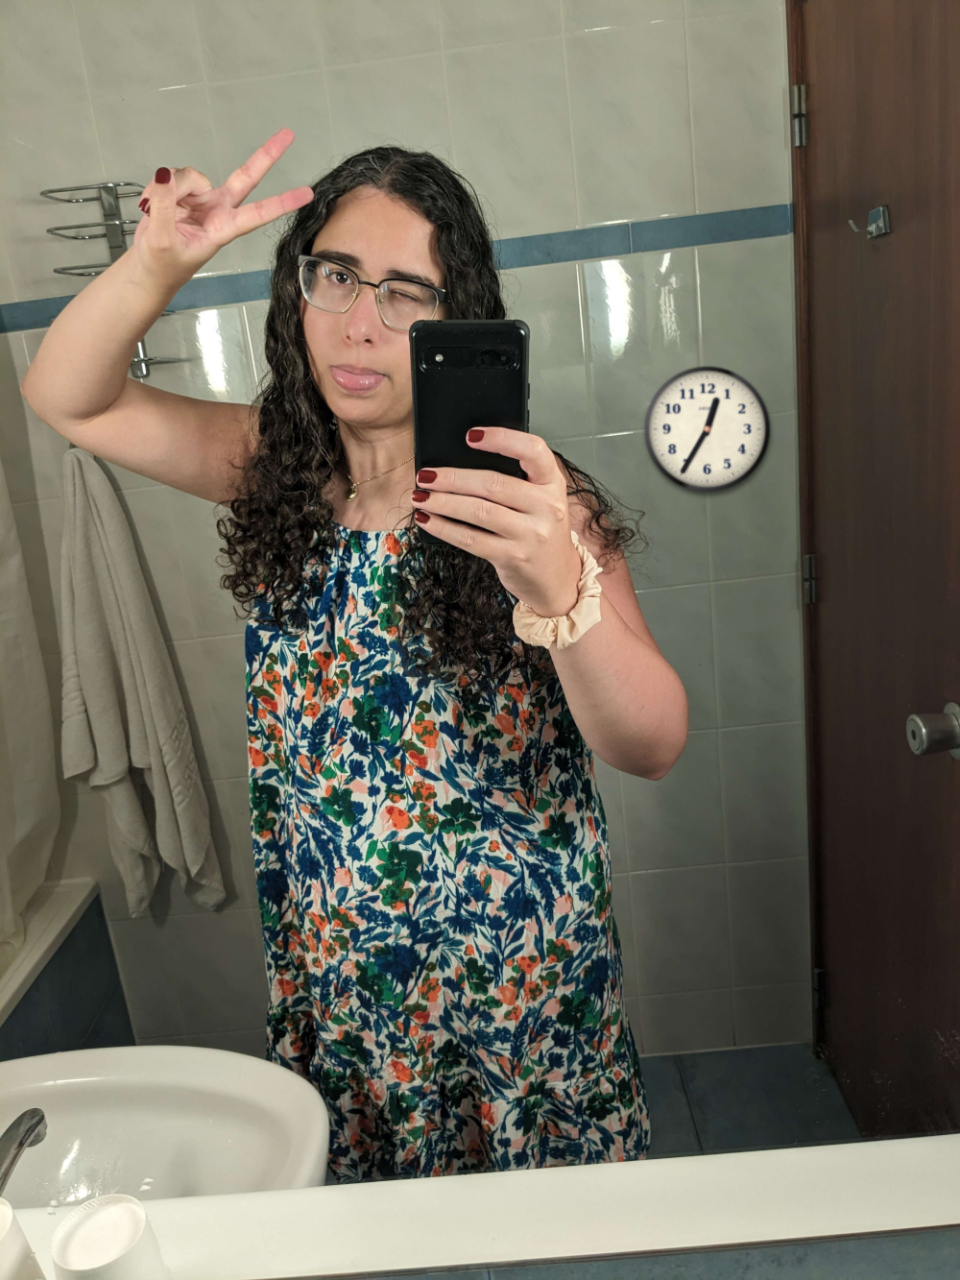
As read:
h=12 m=35
